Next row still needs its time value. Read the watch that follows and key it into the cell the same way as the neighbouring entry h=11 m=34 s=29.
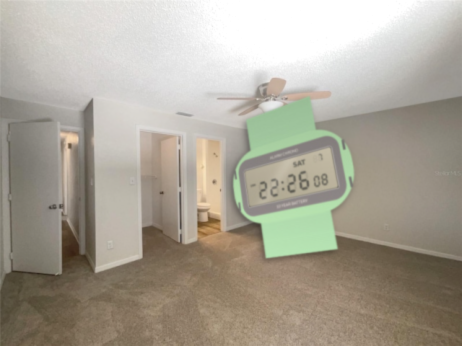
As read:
h=22 m=26 s=8
